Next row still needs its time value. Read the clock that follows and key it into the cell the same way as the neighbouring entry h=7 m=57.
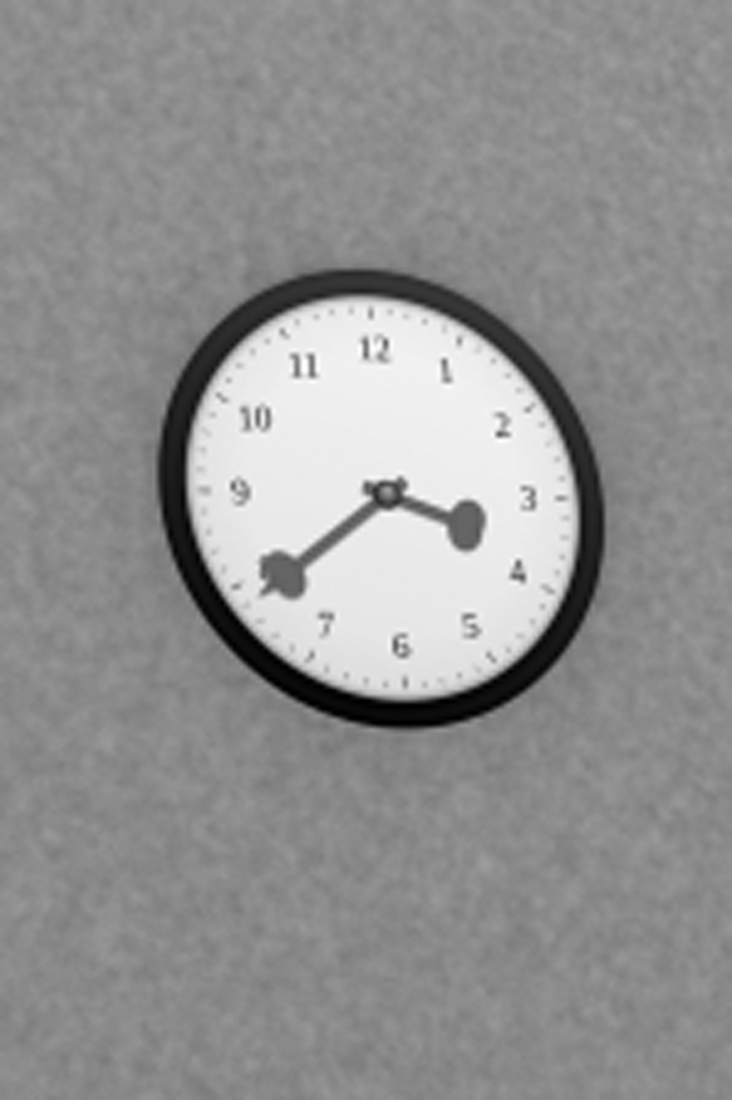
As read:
h=3 m=39
